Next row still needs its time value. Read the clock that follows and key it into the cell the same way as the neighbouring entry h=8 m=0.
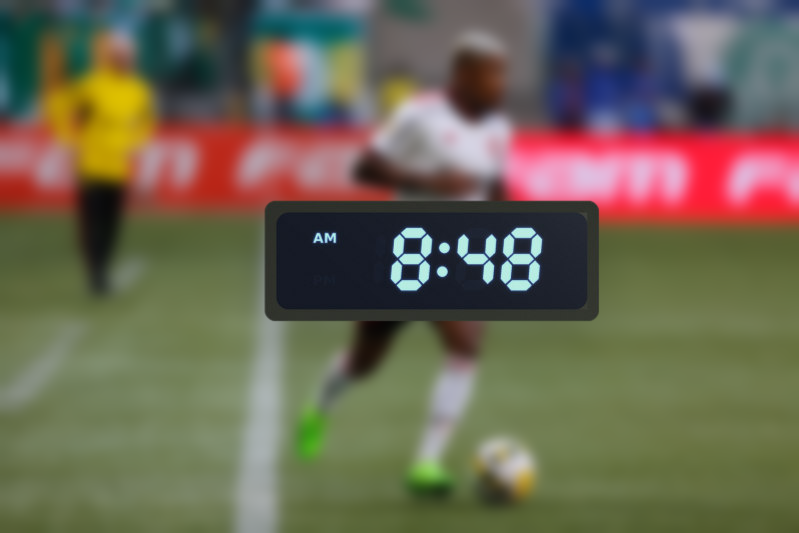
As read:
h=8 m=48
